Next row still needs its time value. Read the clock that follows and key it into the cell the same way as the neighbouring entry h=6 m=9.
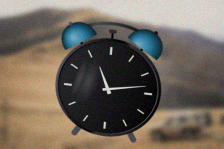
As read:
h=11 m=13
